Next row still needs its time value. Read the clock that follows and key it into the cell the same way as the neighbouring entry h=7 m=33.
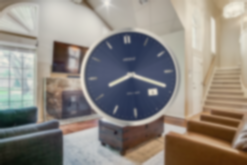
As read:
h=8 m=19
